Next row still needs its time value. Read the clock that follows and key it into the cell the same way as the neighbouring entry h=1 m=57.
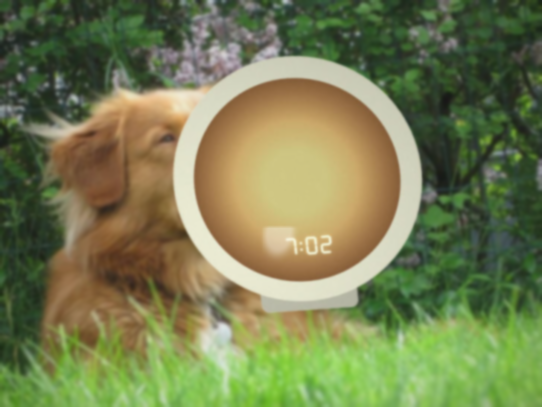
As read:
h=7 m=2
